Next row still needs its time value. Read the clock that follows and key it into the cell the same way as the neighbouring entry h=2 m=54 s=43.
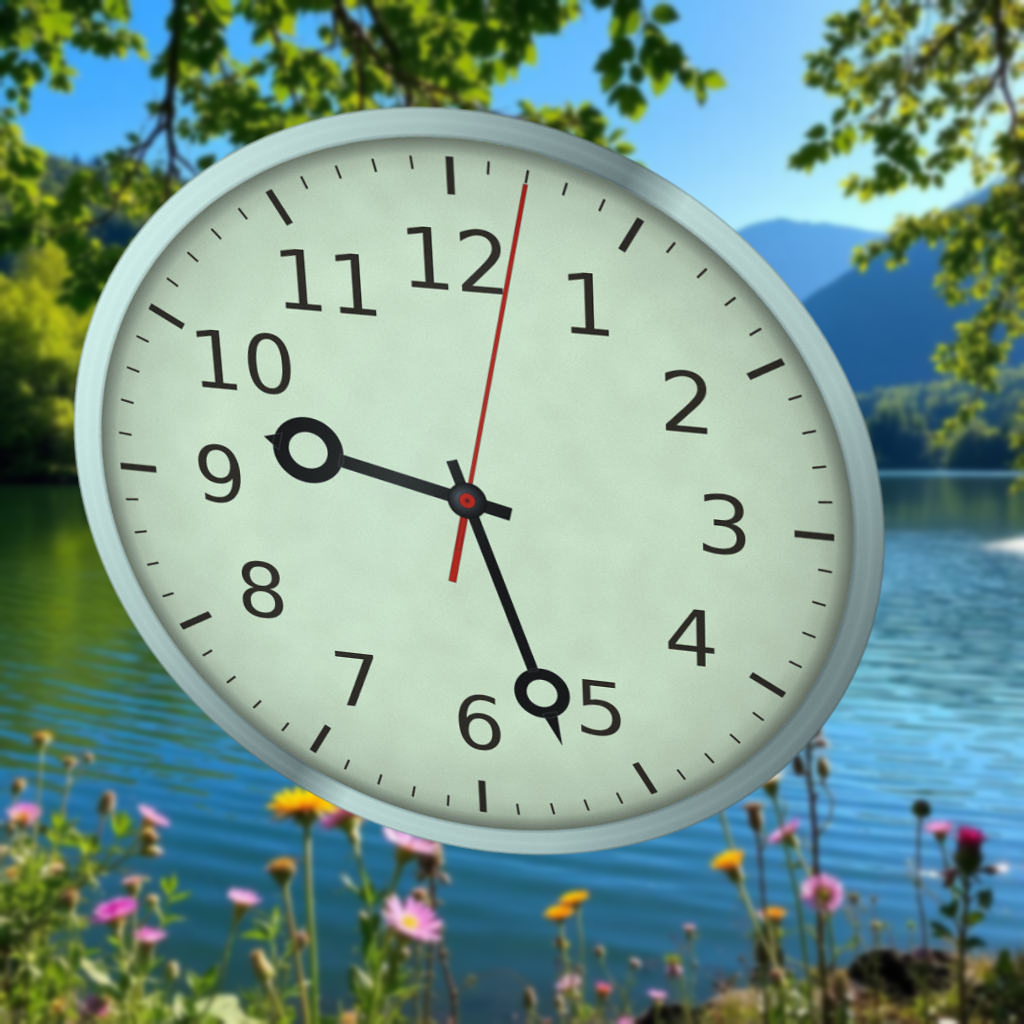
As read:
h=9 m=27 s=2
